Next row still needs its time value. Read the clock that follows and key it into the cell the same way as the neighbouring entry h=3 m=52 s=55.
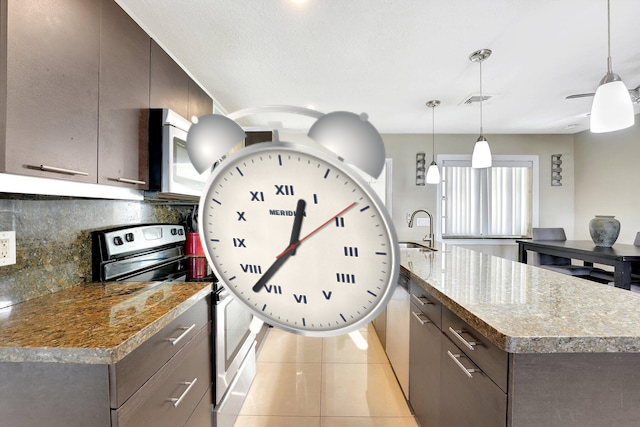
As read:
h=12 m=37 s=9
